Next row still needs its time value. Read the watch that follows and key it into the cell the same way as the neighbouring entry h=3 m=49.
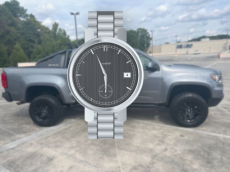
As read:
h=5 m=56
